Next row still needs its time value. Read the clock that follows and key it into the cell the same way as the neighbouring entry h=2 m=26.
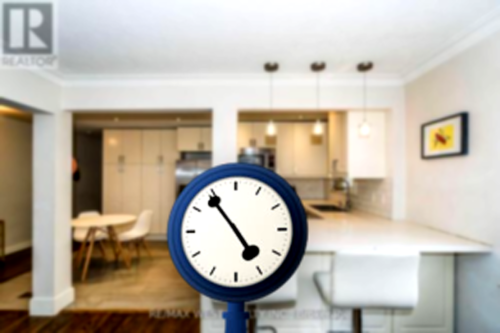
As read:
h=4 m=54
